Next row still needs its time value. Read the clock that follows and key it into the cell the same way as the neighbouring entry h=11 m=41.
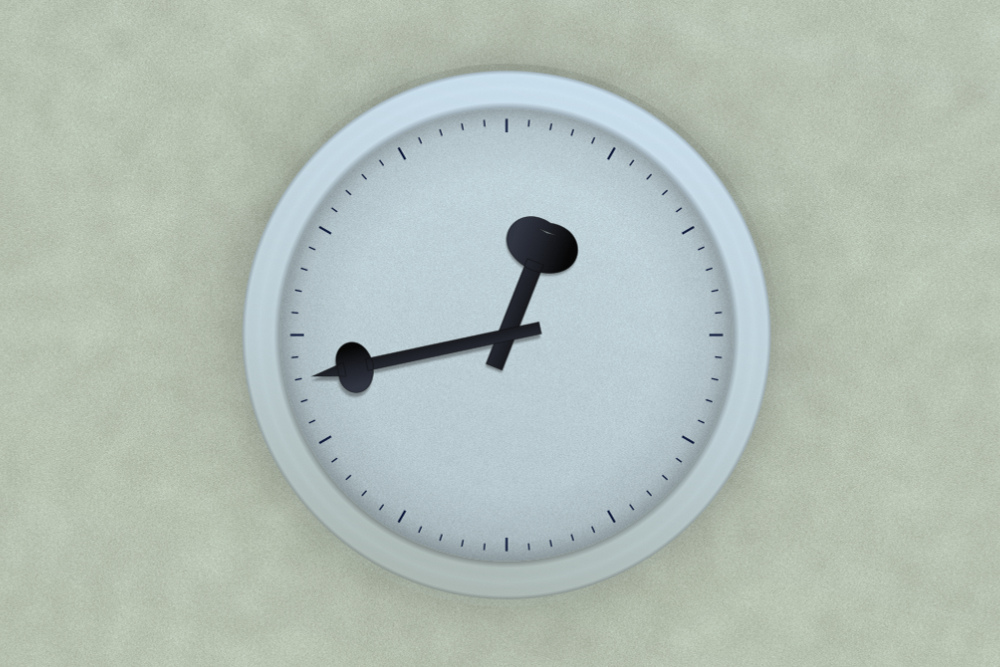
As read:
h=12 m=43
